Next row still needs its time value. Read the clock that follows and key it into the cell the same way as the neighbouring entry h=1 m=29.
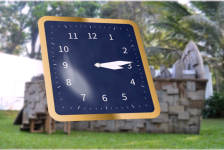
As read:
h=3 m=14
